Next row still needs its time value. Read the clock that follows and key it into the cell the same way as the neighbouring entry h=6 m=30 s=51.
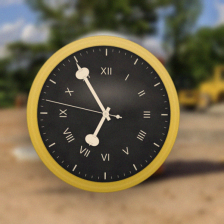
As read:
h=6 m=54 s=47
